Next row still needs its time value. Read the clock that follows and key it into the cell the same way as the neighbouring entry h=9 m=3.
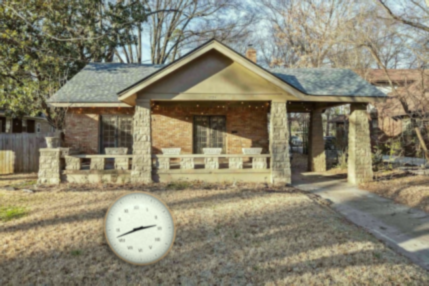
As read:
h=2 m=42
